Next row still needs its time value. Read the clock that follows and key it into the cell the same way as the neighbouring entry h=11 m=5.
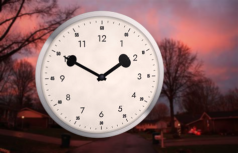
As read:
h=1 m=50
